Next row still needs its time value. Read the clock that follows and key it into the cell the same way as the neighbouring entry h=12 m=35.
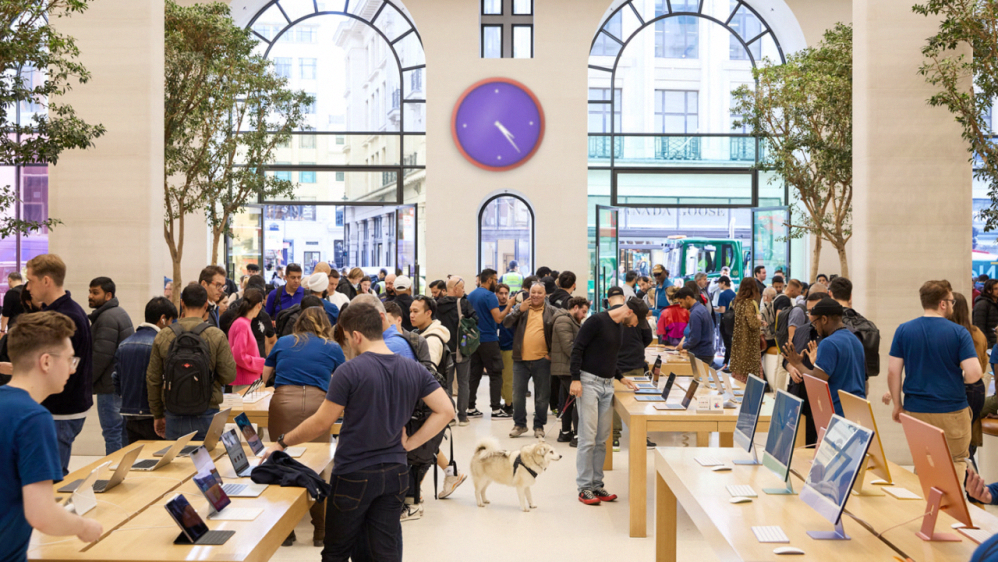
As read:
h=4 m=24
